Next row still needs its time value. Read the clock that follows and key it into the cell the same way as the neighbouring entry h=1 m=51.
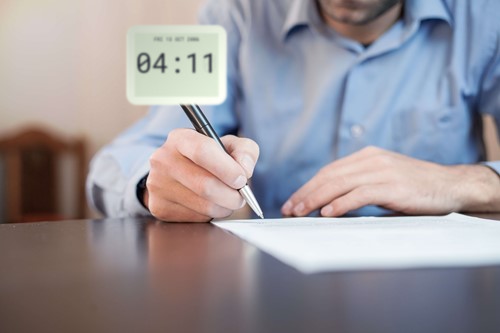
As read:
h=4 m=11
